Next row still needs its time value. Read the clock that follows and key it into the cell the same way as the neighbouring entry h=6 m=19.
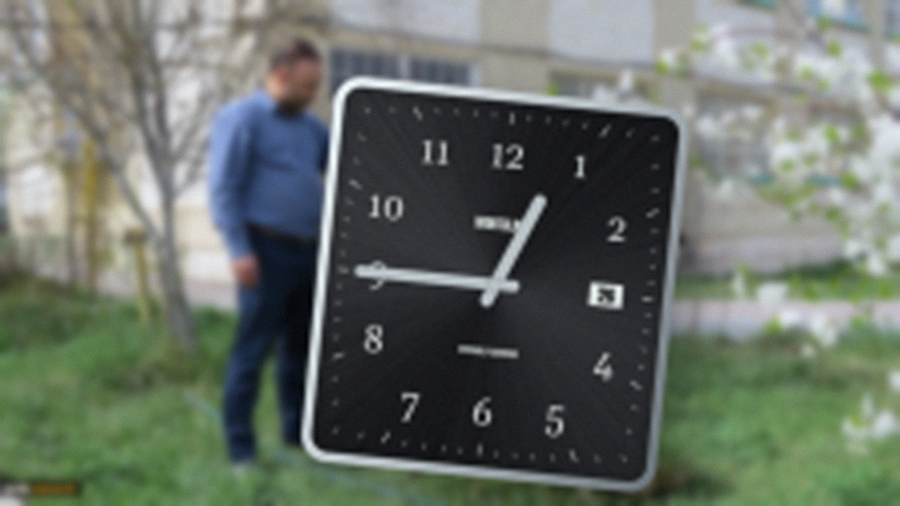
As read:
h=12 m=45
